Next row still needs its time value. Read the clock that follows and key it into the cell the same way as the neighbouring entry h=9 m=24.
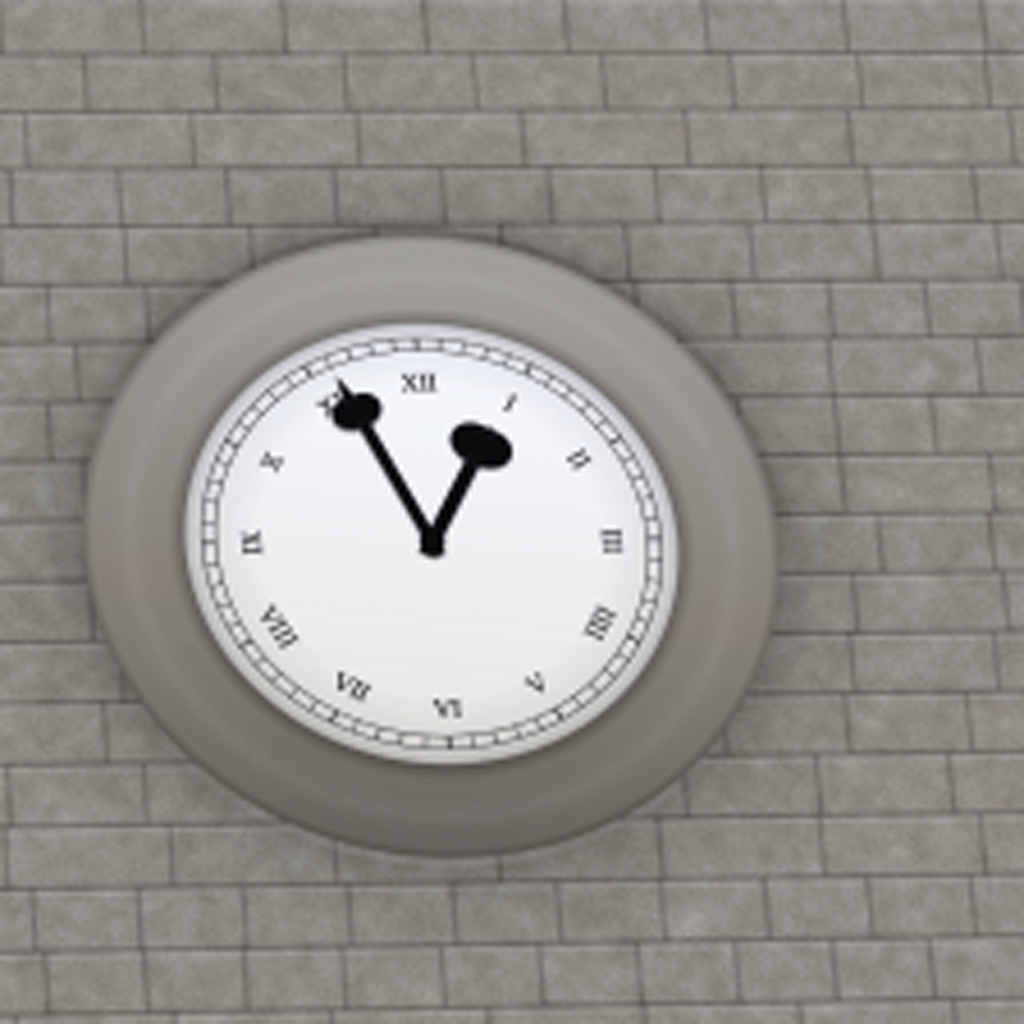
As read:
h=12 m=56
